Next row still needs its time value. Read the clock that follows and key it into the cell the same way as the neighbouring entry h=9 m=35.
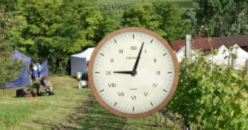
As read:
h=9 m=3
